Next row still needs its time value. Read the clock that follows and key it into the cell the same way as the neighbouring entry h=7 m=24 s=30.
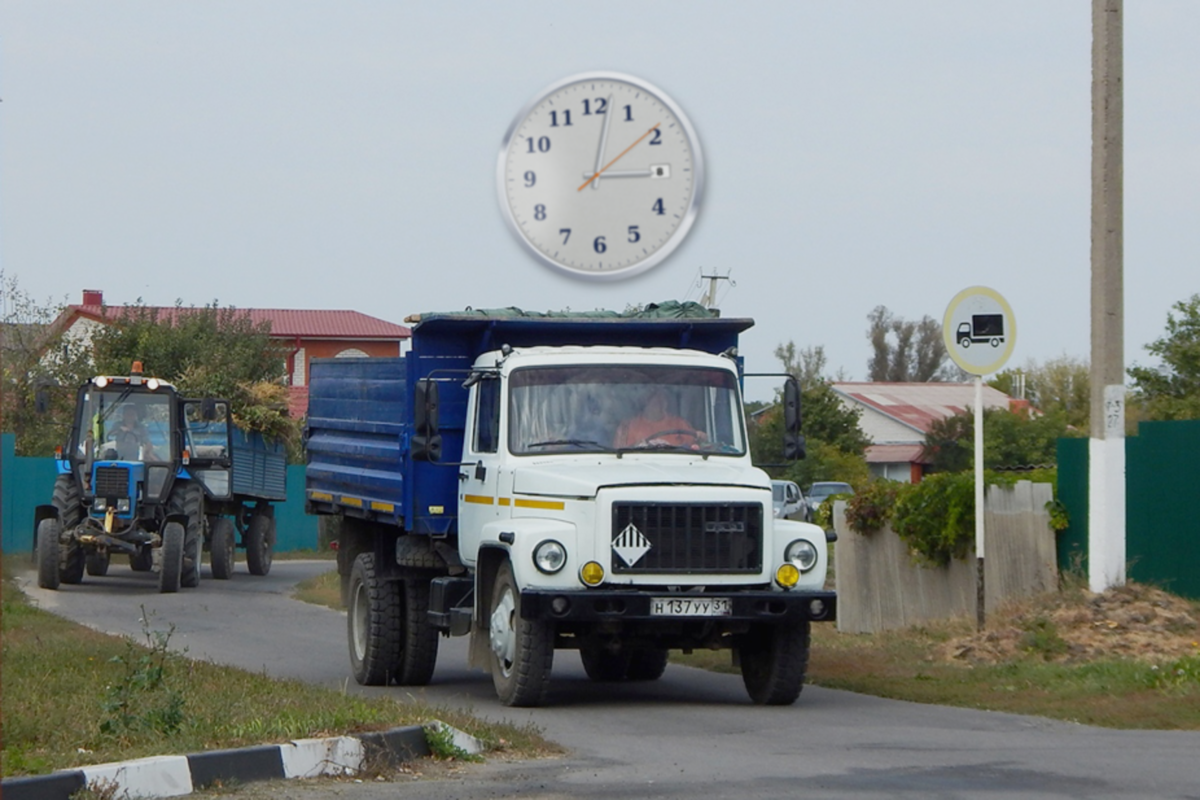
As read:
h=3 m=2 s=9
